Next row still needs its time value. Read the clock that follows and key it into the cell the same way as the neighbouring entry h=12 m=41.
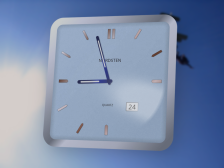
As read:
h=8 m=57
